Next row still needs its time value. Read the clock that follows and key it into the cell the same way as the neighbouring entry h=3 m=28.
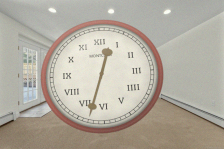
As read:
h=12 m=33
